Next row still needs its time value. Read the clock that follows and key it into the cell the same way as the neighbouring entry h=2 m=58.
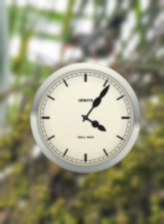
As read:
h=4 m=6
